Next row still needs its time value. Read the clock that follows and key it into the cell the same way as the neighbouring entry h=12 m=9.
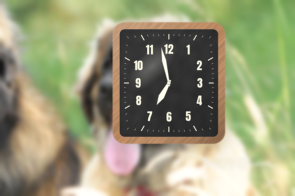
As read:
h=6 m=58
